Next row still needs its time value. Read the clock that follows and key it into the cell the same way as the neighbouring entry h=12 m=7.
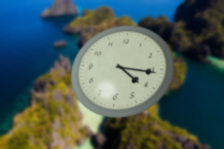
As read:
h=4 m=16
